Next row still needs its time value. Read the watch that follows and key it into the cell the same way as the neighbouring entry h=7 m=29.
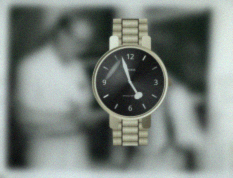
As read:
h=4 m=57
